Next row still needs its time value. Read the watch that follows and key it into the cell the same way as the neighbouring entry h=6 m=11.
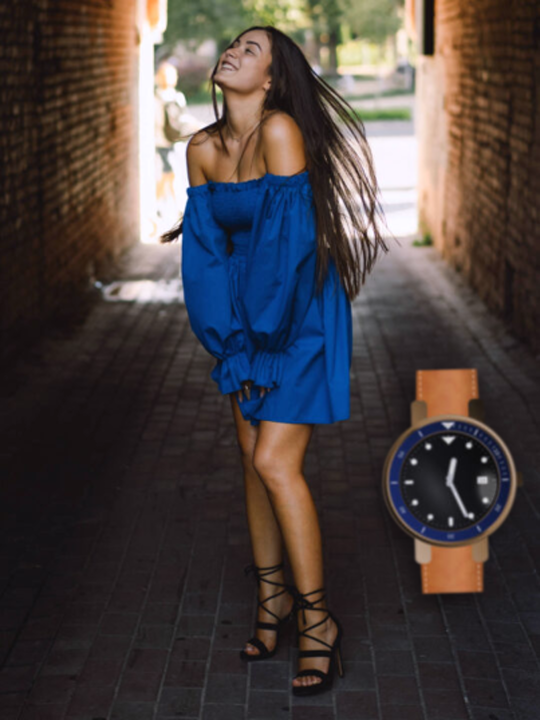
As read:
h=12 m=26
